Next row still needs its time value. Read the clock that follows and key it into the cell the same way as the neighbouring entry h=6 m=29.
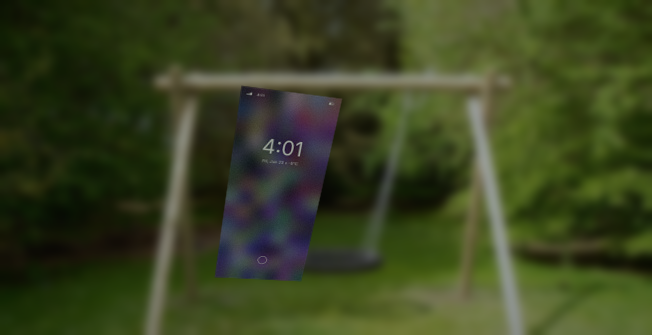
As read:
h=4 m=1
